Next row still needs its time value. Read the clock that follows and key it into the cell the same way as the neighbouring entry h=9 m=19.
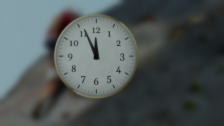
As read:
h=11 m=56
